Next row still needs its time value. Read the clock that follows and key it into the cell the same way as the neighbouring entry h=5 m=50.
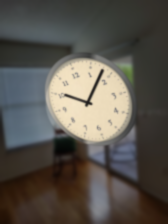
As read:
h=10 m=8
